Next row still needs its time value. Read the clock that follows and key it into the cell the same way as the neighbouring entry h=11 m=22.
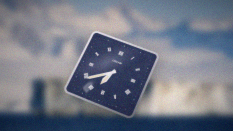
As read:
h=6 m=39
